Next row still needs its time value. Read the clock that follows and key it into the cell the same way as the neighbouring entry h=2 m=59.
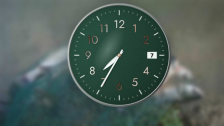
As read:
h=7 m=35
